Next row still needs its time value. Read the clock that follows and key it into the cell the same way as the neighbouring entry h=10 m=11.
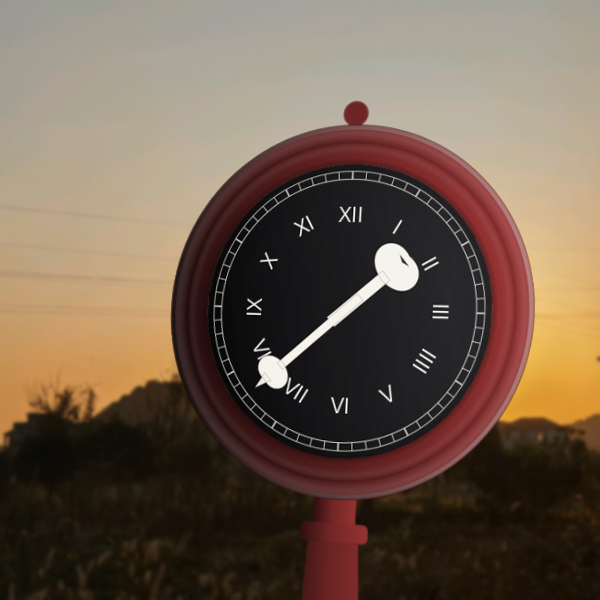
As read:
h=1 m=38
